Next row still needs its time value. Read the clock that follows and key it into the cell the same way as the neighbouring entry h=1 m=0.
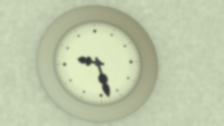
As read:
h=9 m=28
